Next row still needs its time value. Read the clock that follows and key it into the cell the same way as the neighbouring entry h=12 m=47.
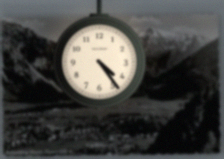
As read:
h=4 m=24
